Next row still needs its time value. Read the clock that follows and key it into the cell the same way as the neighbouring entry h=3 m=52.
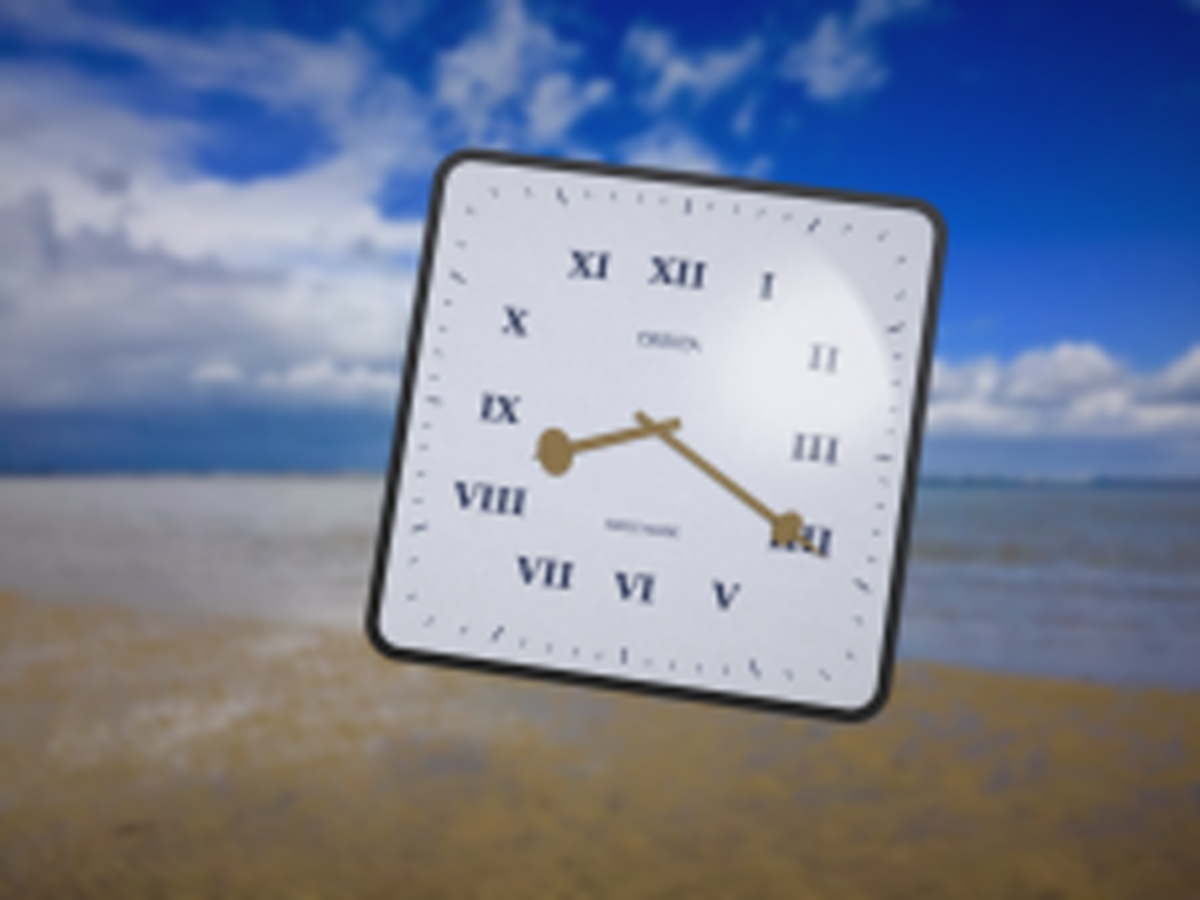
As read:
h=8 m=20
